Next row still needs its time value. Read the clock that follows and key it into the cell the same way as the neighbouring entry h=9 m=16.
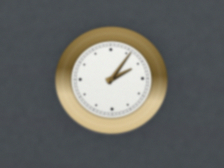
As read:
h=2 m=6
